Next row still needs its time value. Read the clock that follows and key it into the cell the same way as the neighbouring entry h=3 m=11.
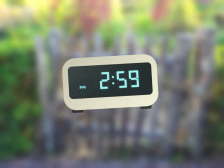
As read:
h=2 m=59
